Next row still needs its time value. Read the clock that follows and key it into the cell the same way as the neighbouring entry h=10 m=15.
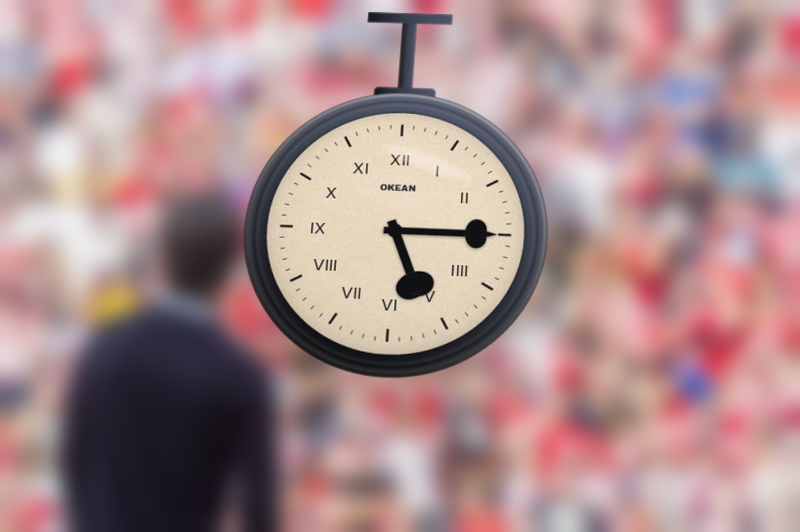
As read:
h=5 m=15
